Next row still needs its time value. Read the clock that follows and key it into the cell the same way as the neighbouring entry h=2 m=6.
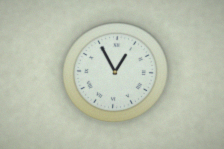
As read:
h=12 m=55
